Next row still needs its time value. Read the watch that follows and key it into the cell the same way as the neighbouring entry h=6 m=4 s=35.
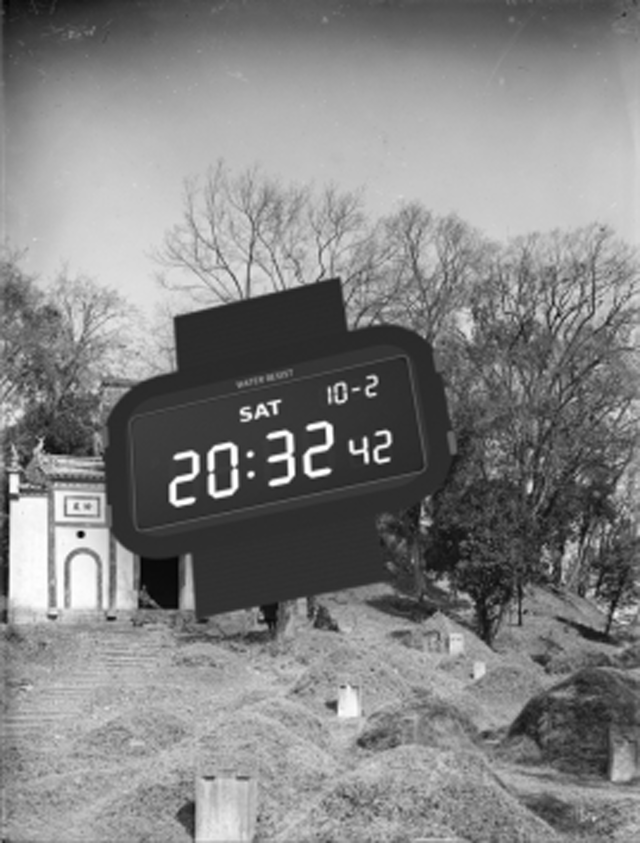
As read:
h=20 m=32 s=42
